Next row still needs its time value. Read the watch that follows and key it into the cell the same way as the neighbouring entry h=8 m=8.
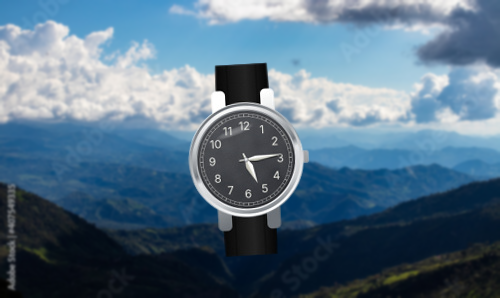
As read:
h=5 m=14
